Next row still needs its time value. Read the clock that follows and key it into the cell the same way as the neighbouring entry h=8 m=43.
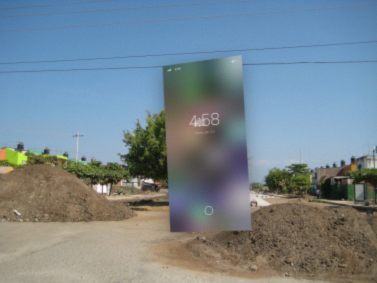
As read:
h=4 m=58
